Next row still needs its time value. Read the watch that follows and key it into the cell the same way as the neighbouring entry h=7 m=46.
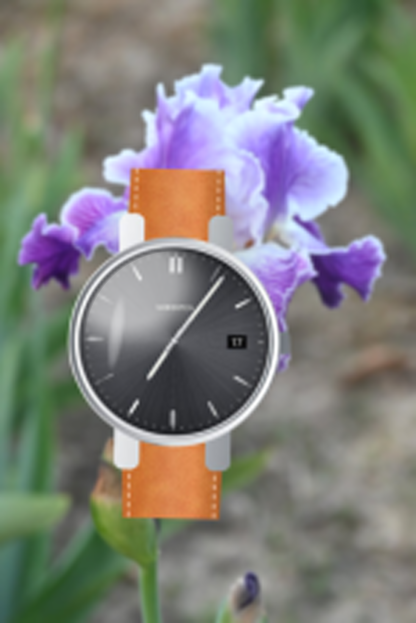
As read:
h=7 m=6
